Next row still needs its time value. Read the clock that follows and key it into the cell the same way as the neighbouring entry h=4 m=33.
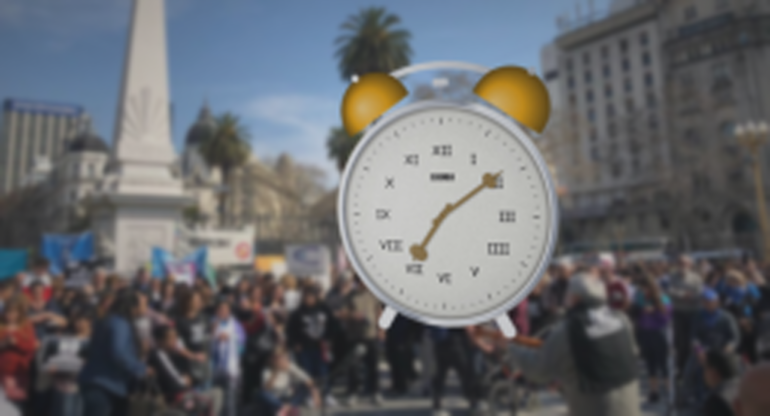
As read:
h=7 m=9
